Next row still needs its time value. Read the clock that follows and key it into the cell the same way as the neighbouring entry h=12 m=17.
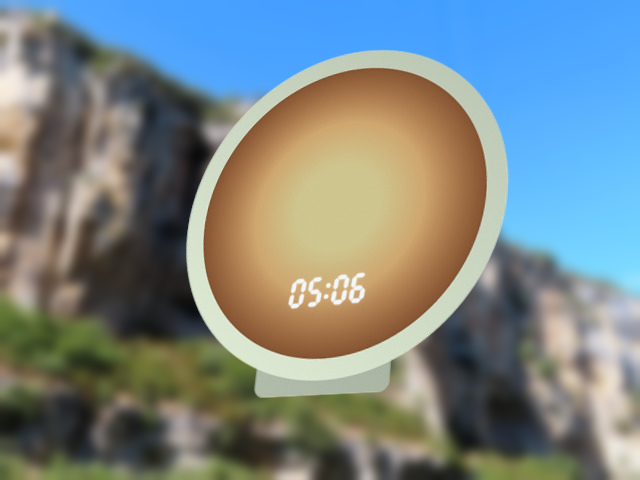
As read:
h=5 m=6
